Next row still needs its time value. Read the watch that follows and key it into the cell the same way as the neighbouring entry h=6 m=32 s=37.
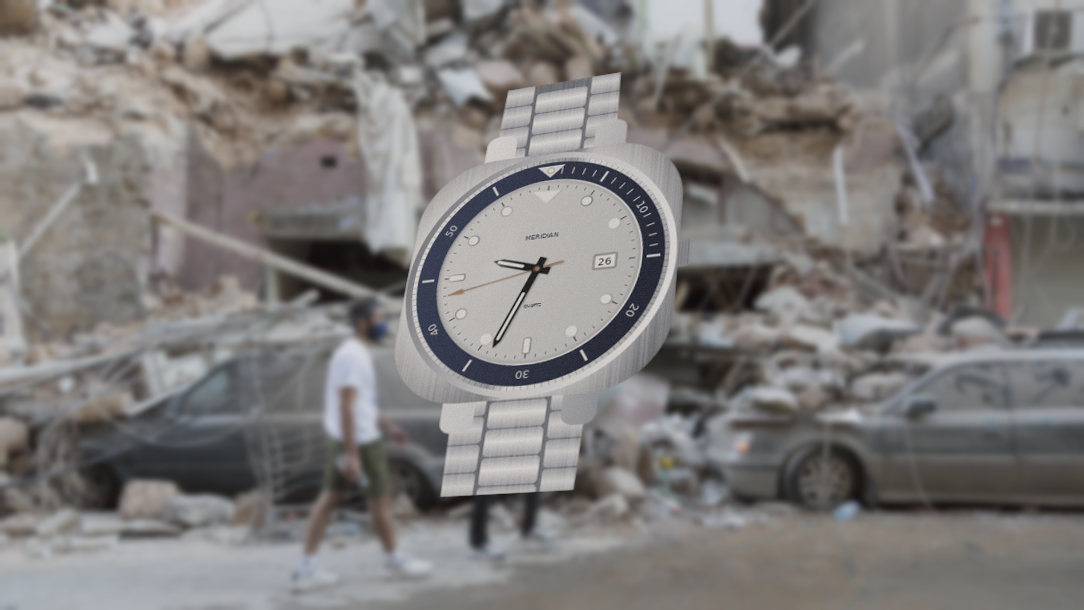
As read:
h=9 m=33 s=43
